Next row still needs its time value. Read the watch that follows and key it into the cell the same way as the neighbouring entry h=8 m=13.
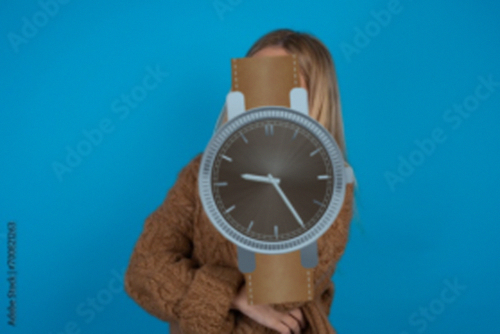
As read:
h=9 m=25
